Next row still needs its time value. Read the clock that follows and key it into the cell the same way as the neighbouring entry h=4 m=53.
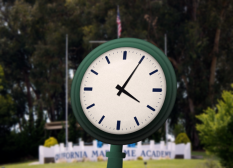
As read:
h=4 m=5
